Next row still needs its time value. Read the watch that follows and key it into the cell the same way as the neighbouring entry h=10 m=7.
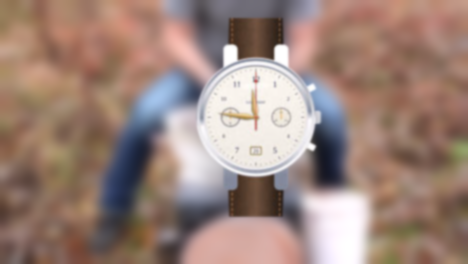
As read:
h=11 m=46
